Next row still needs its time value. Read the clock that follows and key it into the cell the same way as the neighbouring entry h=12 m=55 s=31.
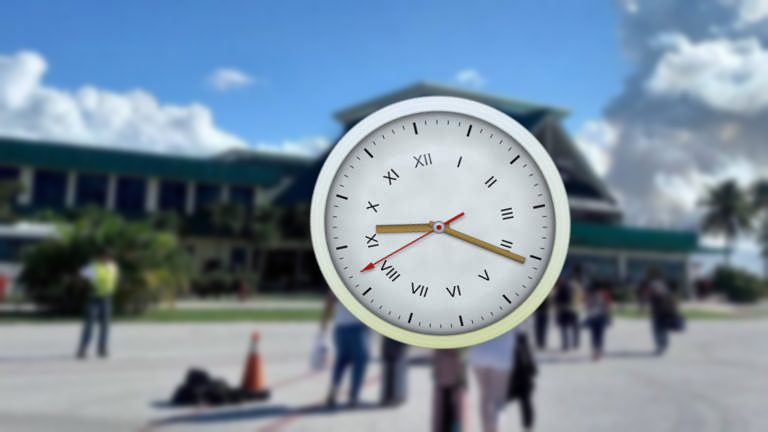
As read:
h=9 m=20 s=42
